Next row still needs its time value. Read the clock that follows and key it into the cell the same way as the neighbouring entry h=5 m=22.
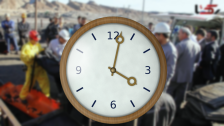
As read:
h=4 m=2
